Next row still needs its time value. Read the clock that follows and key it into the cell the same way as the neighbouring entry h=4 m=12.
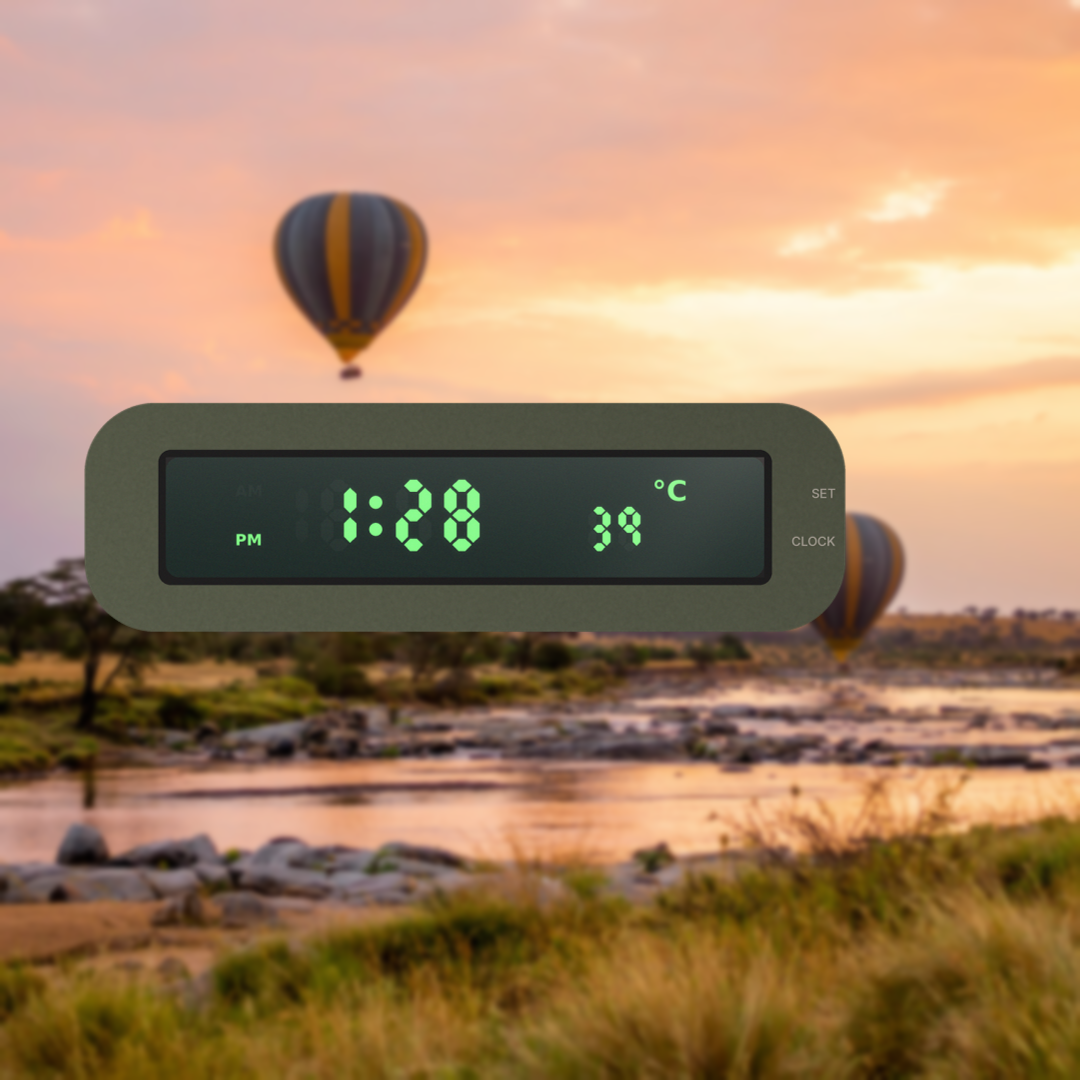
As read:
h=1 m=28
